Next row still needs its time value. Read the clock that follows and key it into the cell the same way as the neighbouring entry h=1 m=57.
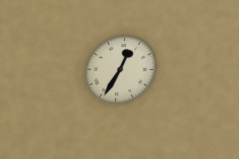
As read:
h=12 m=34
